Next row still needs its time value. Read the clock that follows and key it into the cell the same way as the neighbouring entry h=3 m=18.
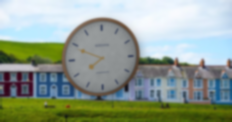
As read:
h=7 m=49
